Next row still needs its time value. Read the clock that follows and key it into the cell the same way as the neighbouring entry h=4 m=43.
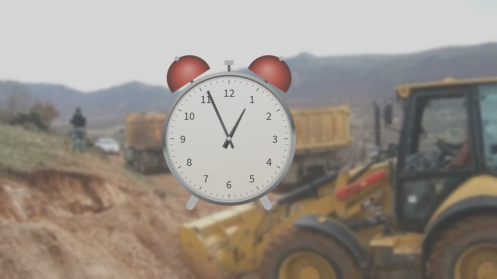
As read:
h=12 m=56
